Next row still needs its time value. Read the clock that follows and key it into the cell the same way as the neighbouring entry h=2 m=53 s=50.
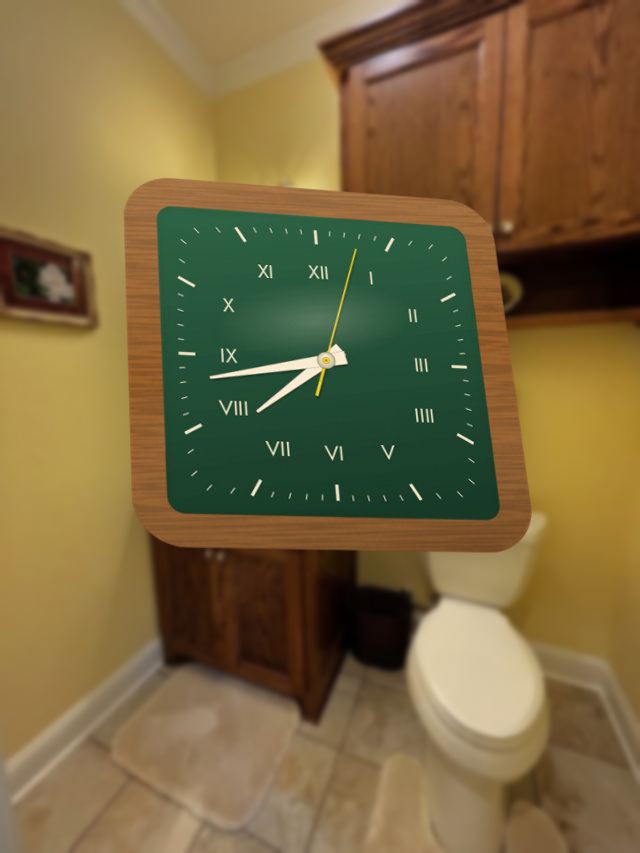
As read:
h=7 m=43 s=3
